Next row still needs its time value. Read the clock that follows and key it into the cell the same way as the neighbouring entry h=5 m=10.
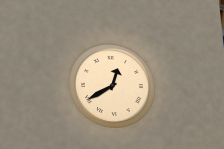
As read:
h=12 m=40
